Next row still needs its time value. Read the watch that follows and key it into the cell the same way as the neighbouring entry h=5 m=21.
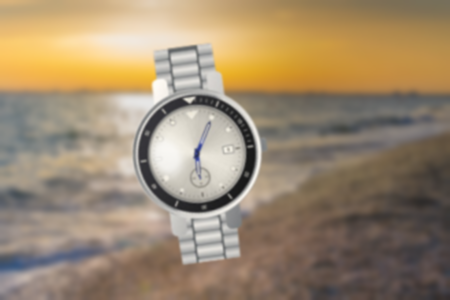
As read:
h=6 m=5
